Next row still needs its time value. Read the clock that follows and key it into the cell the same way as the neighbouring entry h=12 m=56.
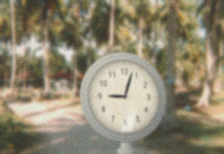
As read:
h=9 m=3
